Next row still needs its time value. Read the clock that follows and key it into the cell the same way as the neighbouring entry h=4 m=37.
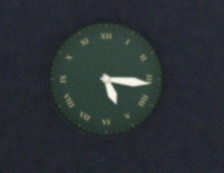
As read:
h=5 m=16
